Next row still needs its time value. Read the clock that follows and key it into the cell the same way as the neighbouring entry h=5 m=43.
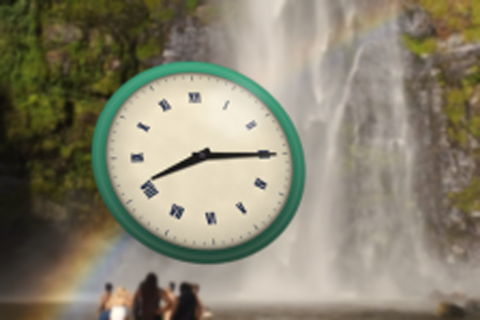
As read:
h=8 m=15
